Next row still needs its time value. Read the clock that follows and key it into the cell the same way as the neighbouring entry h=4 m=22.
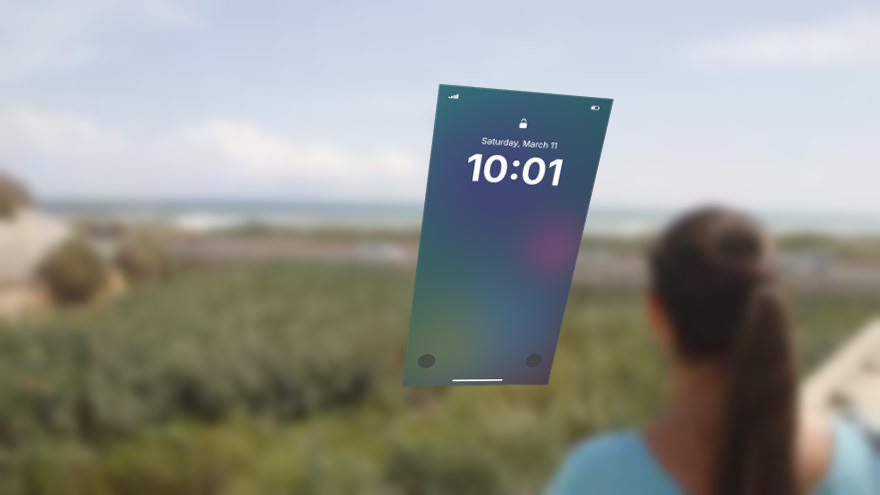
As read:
h=10 m=1
